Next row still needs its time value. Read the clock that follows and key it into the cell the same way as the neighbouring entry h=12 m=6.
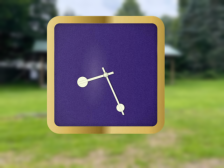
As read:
h=8 m=26
